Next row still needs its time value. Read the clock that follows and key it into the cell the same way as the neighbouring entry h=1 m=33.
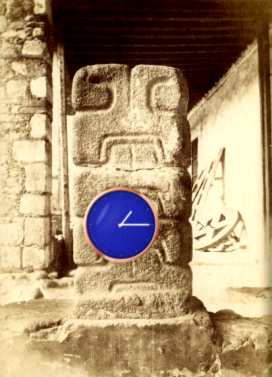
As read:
h=1 m=15
